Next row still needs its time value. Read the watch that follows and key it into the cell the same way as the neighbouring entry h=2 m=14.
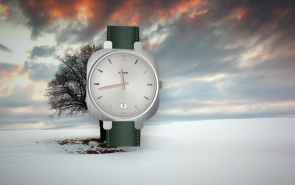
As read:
h=11 m=43
